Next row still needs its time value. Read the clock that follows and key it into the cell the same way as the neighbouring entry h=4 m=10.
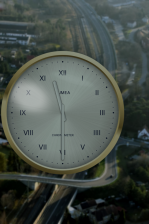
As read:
h=11 m=30
